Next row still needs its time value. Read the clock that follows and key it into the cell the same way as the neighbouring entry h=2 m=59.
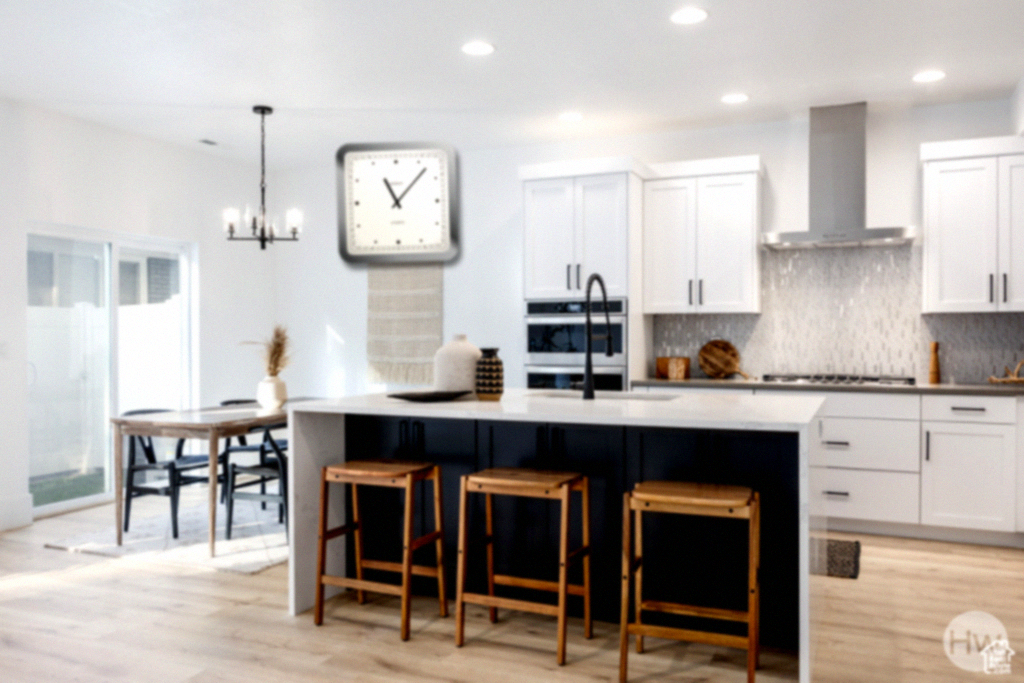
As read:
h=11 m=7
